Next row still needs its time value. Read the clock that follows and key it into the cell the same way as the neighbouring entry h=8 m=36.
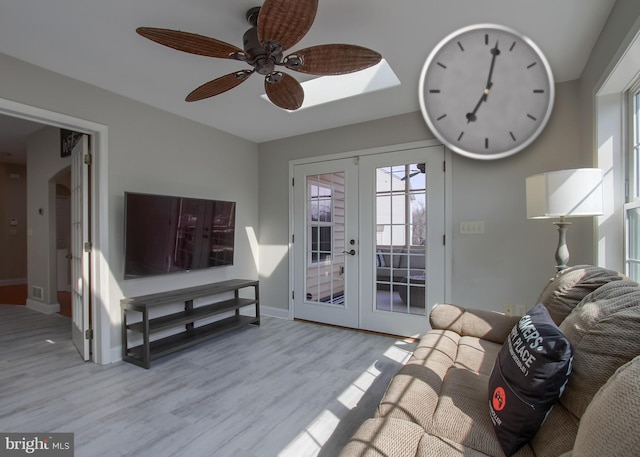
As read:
h=7 m=2
